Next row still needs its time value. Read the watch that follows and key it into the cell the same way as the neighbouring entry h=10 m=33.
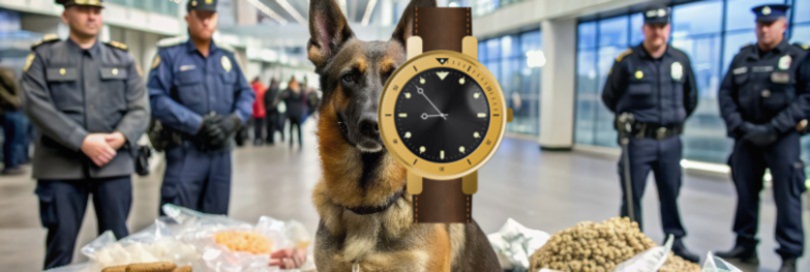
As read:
h=8 m=53
